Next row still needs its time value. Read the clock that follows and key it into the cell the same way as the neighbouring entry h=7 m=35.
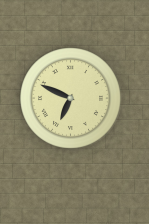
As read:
h=6 m=49
